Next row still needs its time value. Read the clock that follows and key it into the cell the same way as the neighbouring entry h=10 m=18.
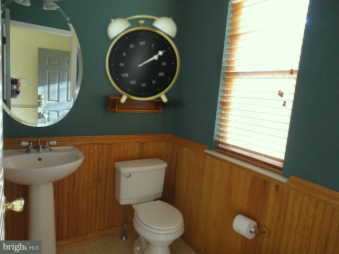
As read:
h=2 m=10
